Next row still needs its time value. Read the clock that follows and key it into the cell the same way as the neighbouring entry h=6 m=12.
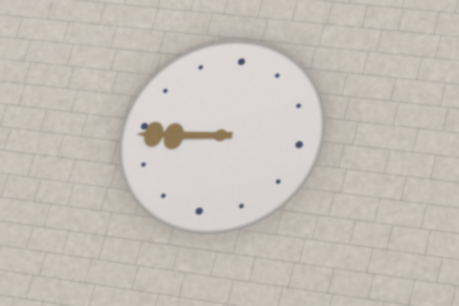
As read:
h=8 m=44
